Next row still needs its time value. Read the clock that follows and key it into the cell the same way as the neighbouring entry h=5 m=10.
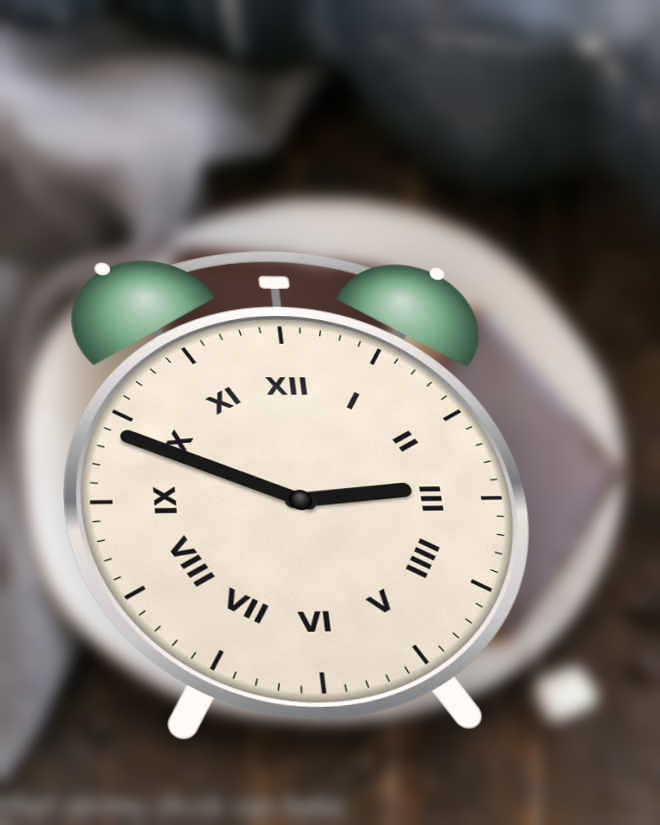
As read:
h=2 m=49
